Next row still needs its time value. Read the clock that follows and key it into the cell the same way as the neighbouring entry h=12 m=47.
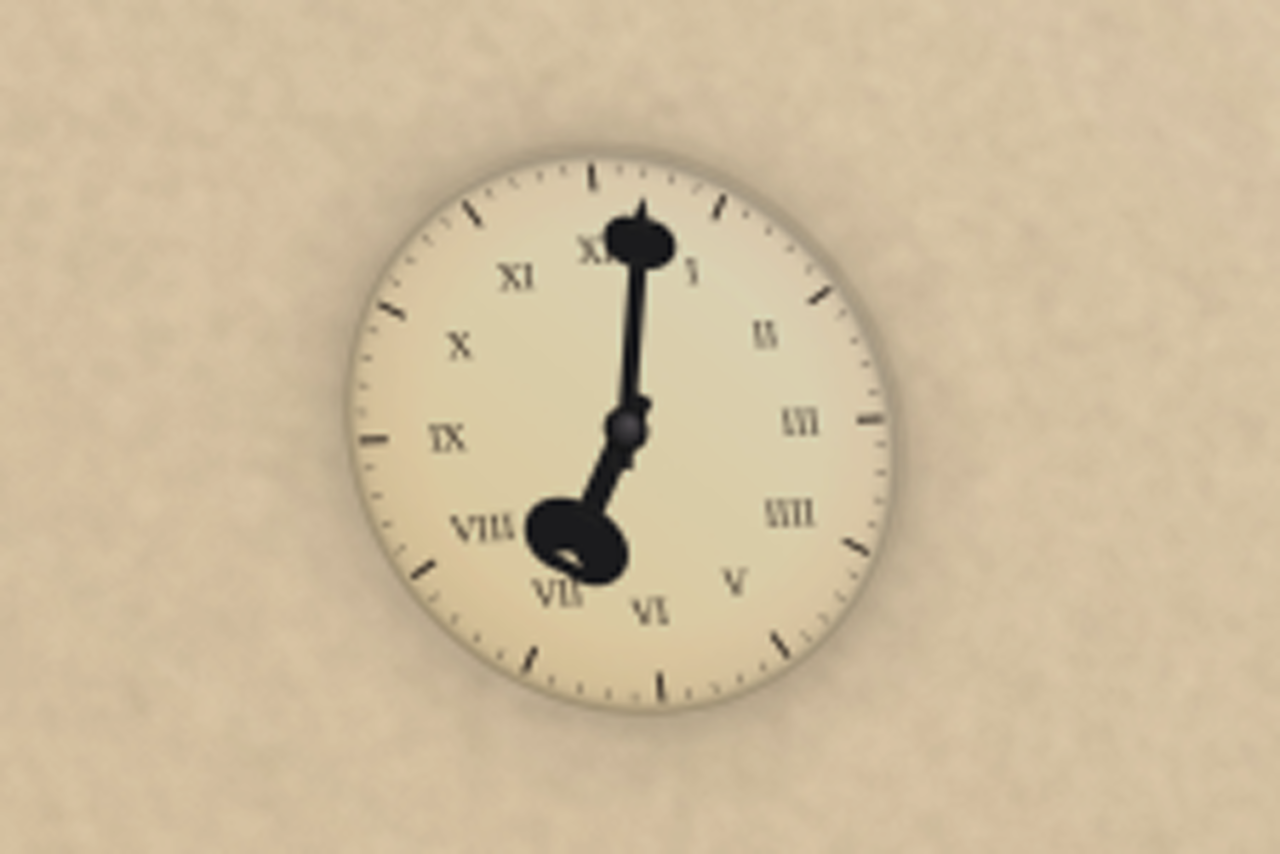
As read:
h=7 m=2
